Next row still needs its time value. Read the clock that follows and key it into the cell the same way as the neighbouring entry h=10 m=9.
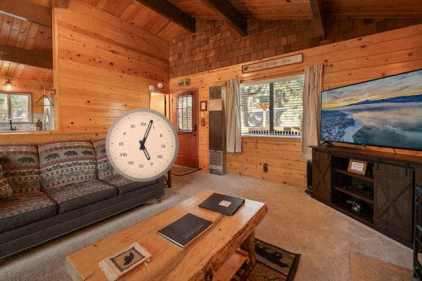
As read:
h=5 m=3
